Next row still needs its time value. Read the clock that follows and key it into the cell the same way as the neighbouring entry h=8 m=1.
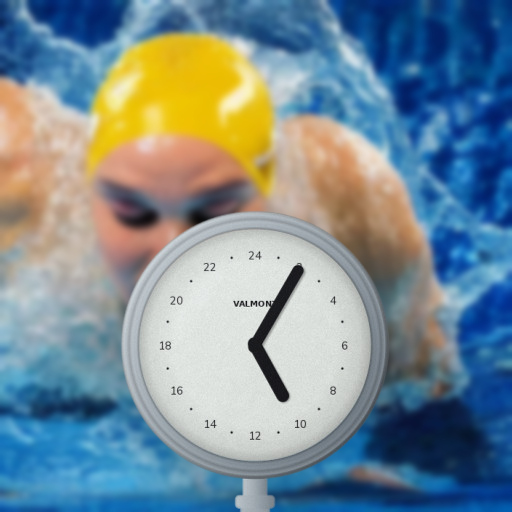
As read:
h=10 m=5
